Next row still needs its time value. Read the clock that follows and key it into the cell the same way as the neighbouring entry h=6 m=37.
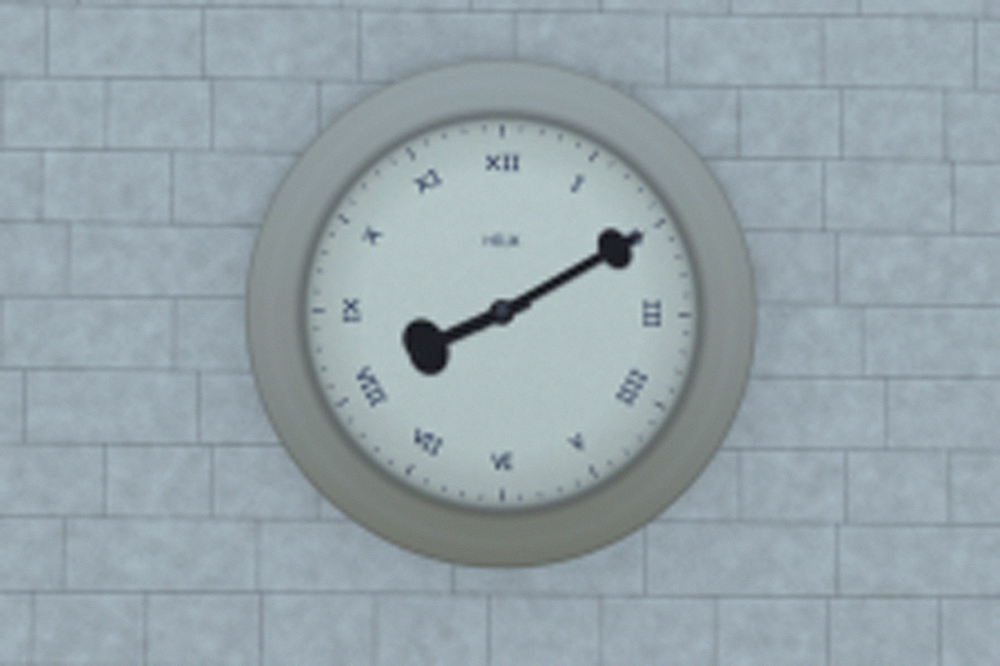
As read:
h=8 m=10
